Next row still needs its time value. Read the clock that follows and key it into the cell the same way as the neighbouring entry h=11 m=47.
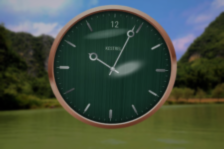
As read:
h=10 m=4
